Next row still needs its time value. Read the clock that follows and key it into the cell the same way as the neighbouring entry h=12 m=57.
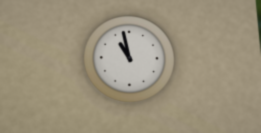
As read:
h=10 m=58
